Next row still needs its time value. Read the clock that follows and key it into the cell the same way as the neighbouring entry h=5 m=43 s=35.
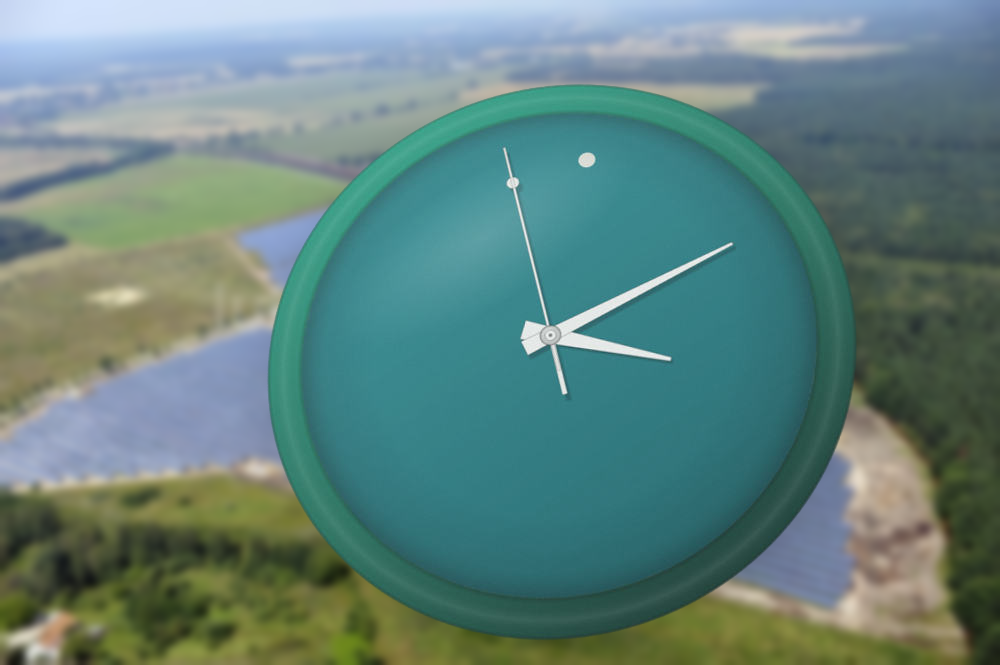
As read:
h=3 m=8 s=56
